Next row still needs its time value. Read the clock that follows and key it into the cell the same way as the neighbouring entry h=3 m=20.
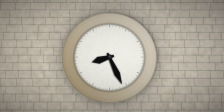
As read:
h=8 m=26
